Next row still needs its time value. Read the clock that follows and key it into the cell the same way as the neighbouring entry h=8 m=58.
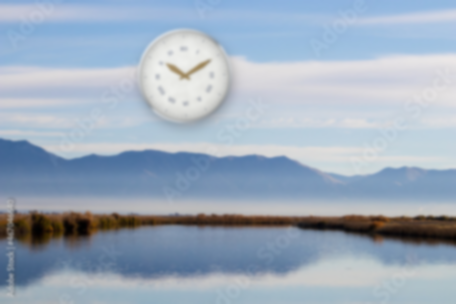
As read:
h=10 m=10
